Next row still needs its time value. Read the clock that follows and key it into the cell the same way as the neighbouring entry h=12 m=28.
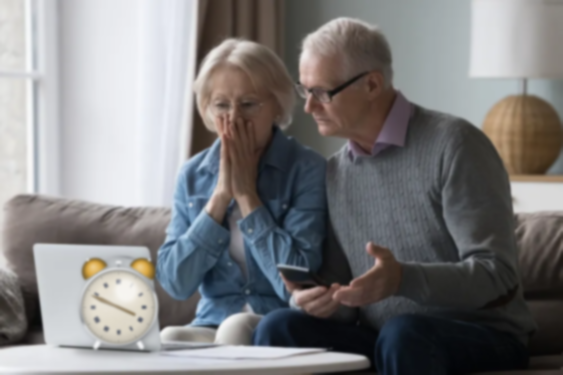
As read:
h=3 m=49
